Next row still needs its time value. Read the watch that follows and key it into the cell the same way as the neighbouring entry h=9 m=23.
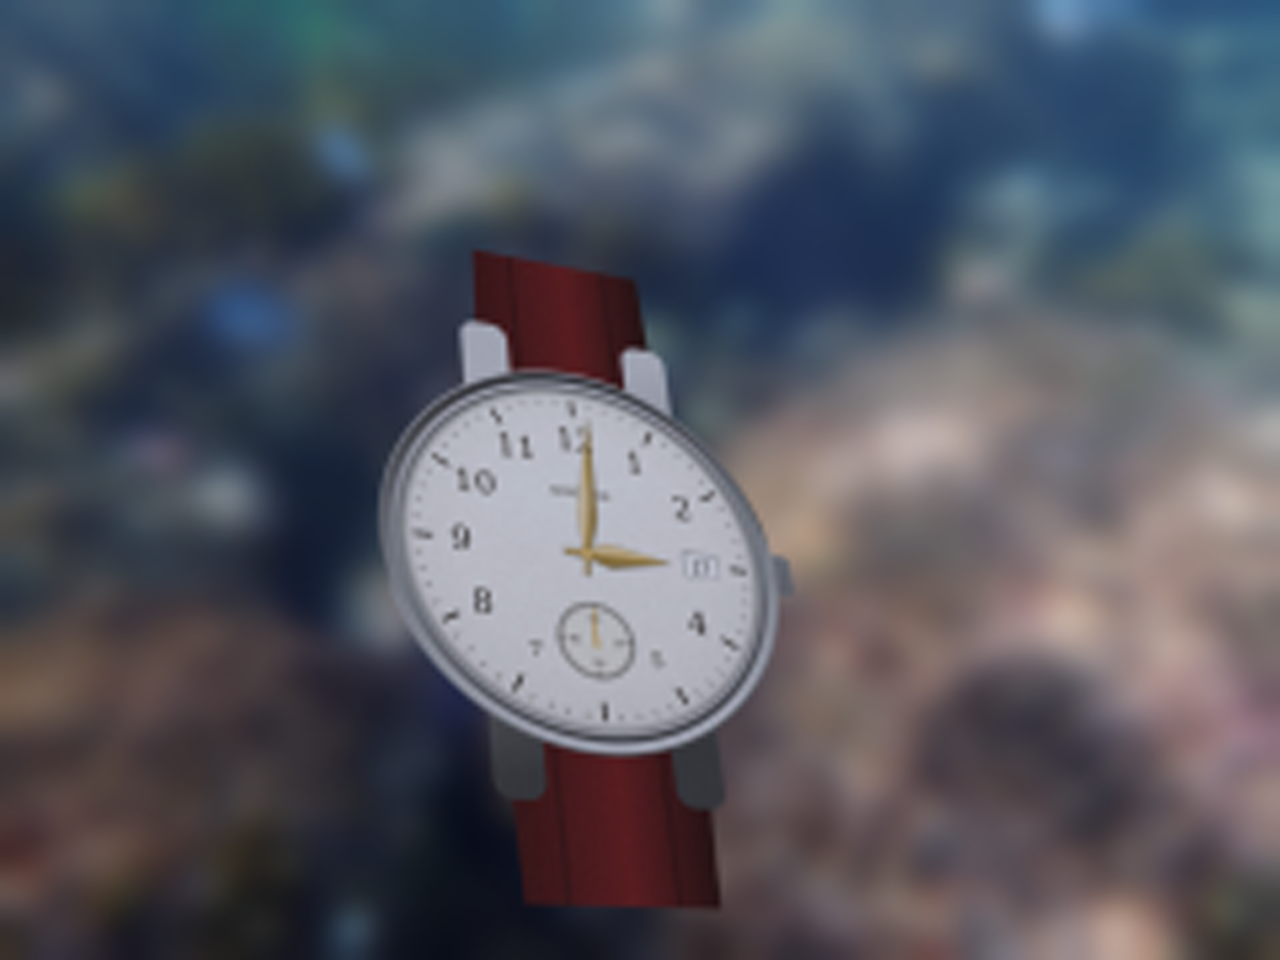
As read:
h=3 m=1
